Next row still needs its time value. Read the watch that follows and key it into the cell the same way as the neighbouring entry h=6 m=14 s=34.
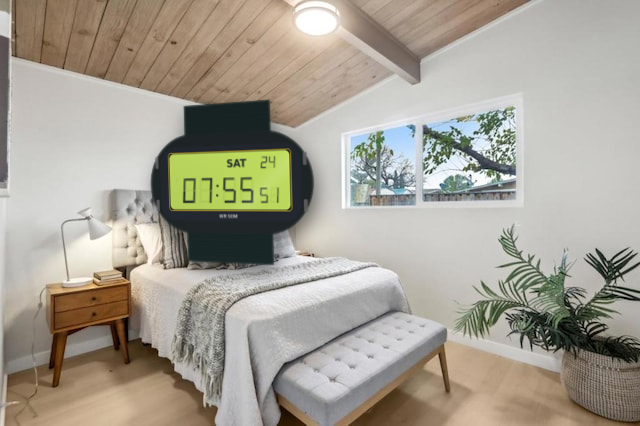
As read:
h=7 m=55 s=51
